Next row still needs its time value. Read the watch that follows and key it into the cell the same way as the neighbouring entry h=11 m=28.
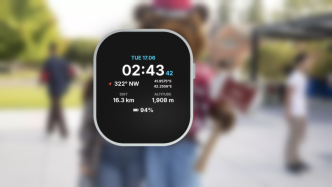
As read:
h=2 m=43
